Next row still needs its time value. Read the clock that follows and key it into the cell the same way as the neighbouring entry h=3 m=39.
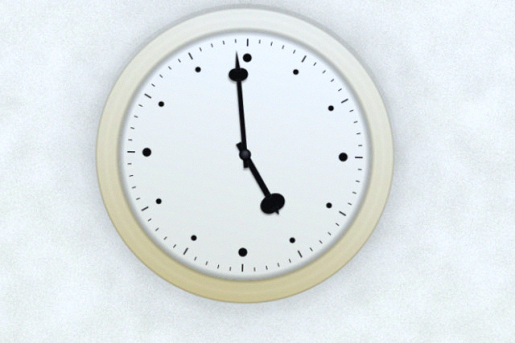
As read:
h=4 m=59
